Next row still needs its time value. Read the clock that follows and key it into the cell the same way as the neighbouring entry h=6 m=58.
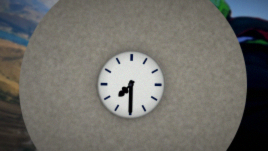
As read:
h=7 m=30
